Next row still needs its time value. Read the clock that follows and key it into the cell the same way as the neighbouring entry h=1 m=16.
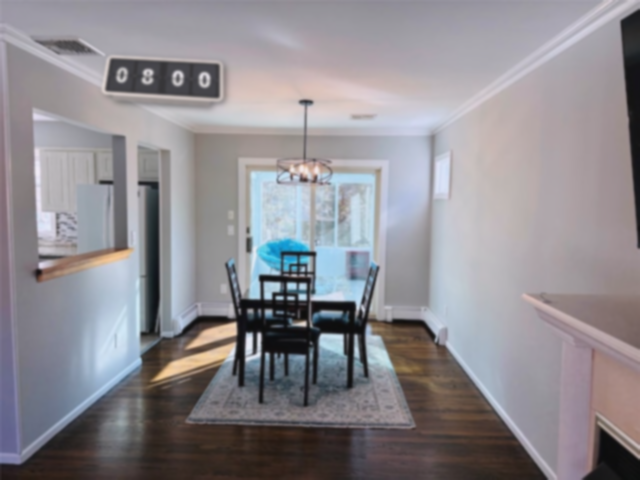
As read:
h=8 m=0
